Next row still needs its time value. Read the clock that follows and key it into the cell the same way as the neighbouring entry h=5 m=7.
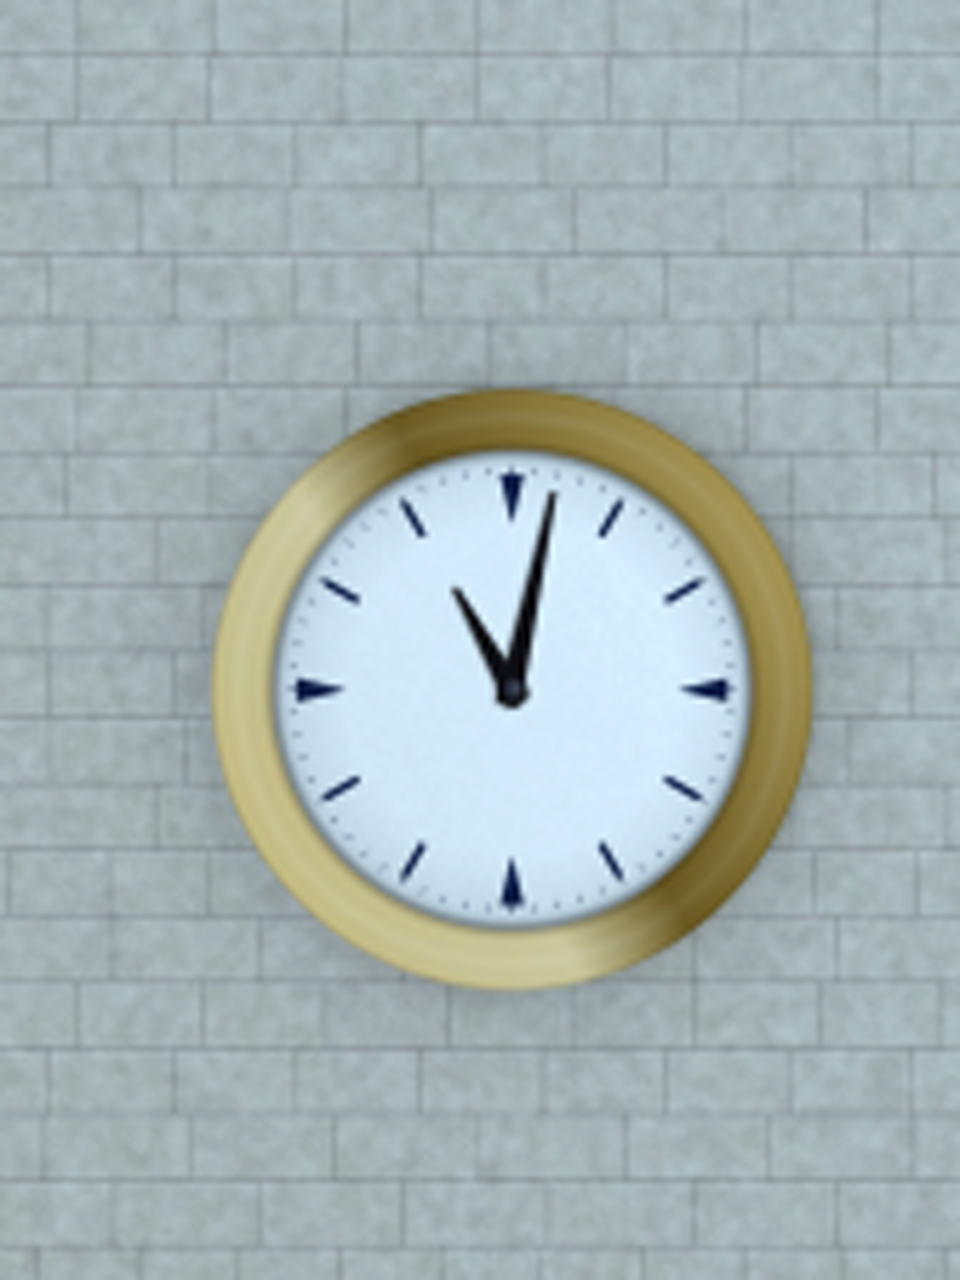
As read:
h=11 m=2
